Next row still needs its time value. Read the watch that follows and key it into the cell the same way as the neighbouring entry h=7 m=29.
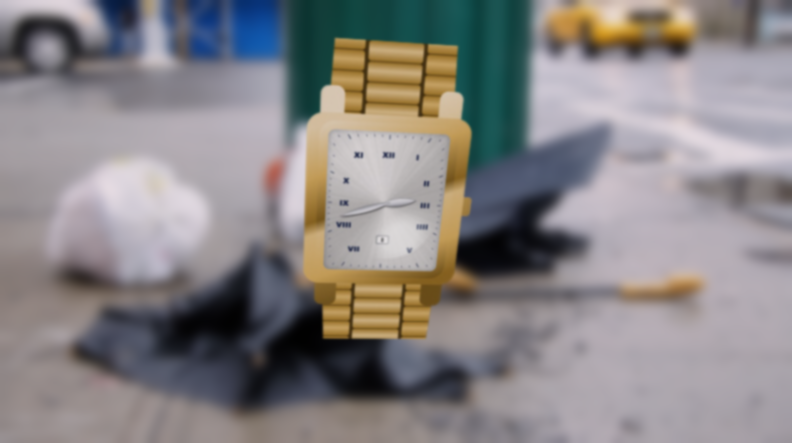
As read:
h=2 m=42
